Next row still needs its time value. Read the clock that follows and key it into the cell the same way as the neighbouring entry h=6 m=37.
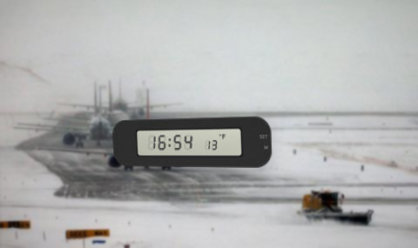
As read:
h=16 m=54
